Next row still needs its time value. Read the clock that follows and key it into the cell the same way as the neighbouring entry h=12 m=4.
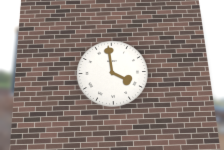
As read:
h=3 m=59
